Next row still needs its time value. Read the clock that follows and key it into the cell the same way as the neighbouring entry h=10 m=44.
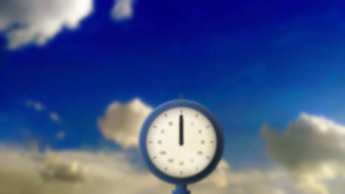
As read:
h=12 m=0
